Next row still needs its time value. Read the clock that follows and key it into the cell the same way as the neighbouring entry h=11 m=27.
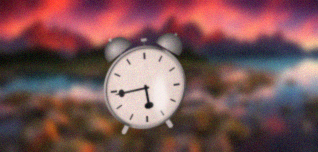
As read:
h=5 m=44
